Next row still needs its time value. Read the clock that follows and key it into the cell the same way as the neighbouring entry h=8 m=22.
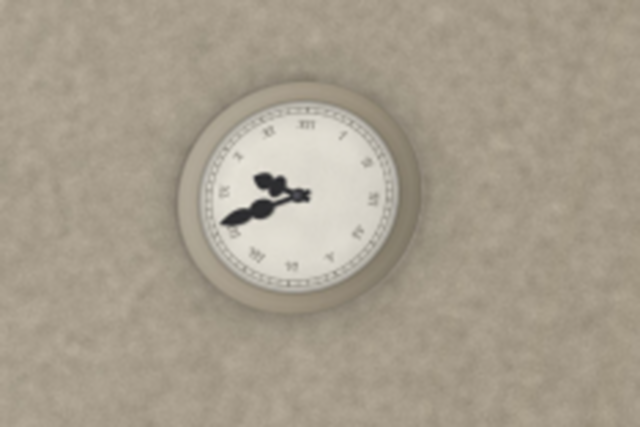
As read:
h=9 m=41
